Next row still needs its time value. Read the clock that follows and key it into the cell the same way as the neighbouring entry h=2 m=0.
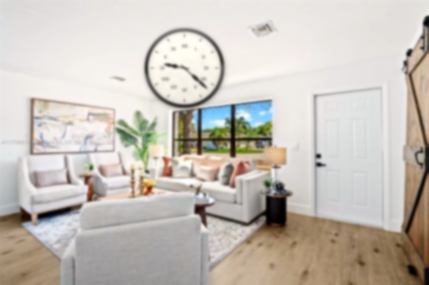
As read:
h=9 m=22
